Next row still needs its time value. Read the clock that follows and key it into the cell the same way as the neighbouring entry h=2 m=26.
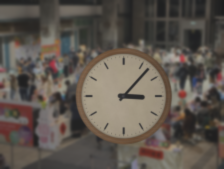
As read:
h=3 m=7
